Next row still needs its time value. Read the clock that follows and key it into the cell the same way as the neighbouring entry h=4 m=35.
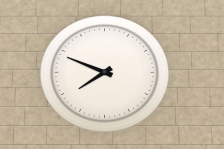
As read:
h=7 m=49
